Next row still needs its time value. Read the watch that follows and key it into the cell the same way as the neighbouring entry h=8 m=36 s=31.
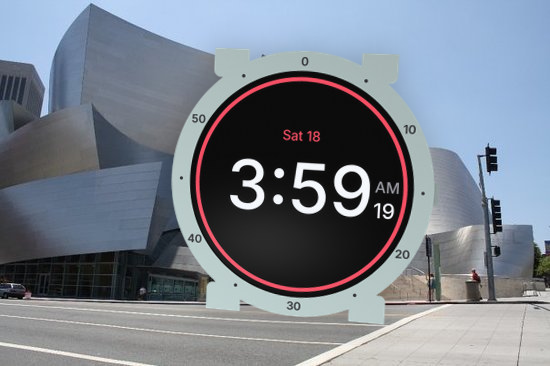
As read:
h=3 m=59 s=19
